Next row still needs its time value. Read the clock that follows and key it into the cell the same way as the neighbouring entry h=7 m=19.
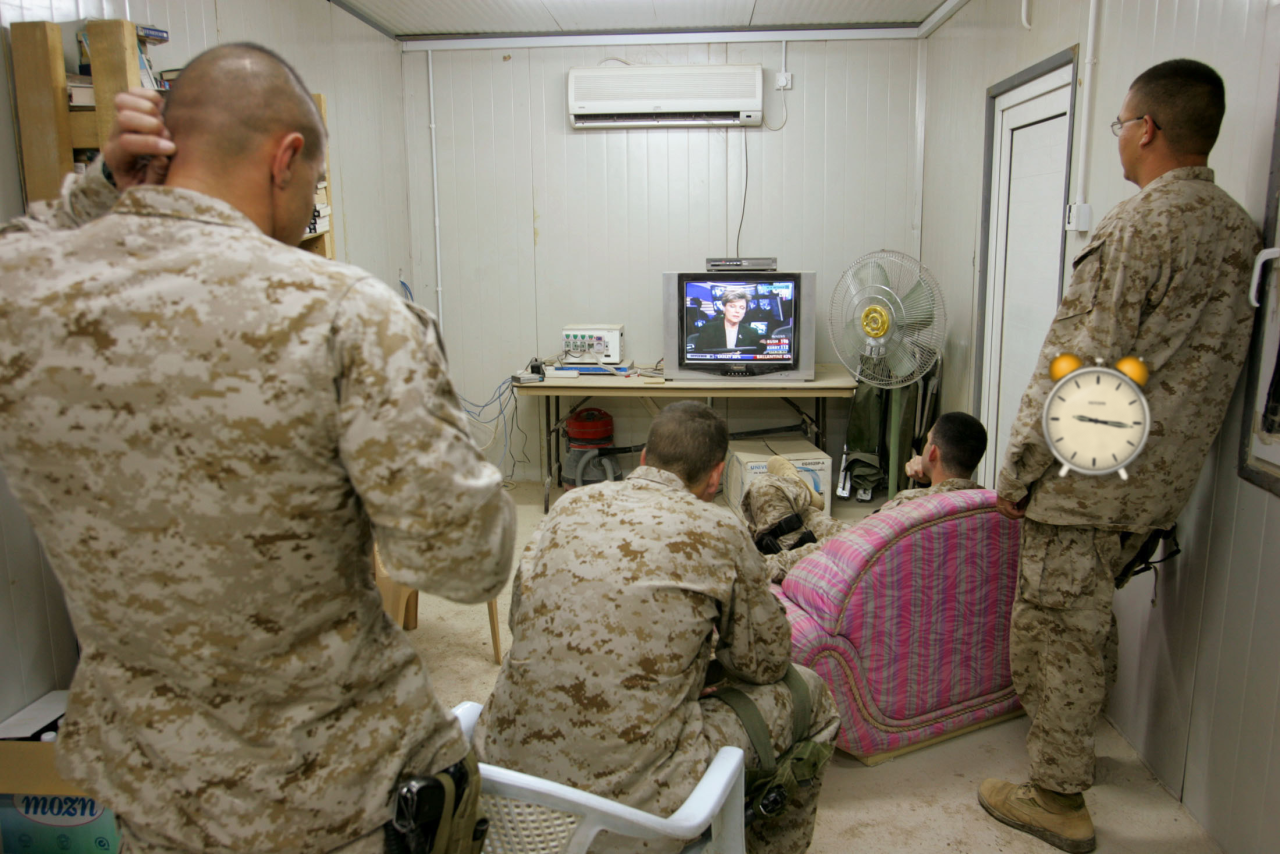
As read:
h=9 m=16
